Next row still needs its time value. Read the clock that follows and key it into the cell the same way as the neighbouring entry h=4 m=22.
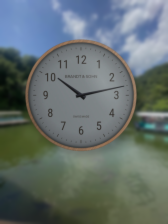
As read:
h=10 m=13
